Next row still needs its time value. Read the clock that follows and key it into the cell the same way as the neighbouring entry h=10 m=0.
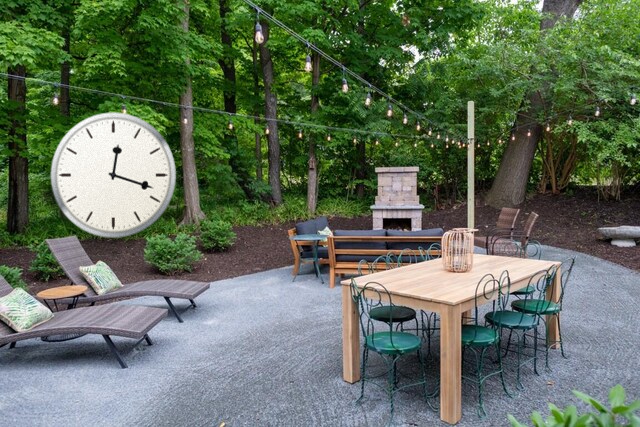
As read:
h=12 m=18
